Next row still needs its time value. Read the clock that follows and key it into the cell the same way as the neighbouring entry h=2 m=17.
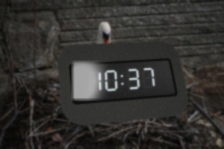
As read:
h=10 m=37
